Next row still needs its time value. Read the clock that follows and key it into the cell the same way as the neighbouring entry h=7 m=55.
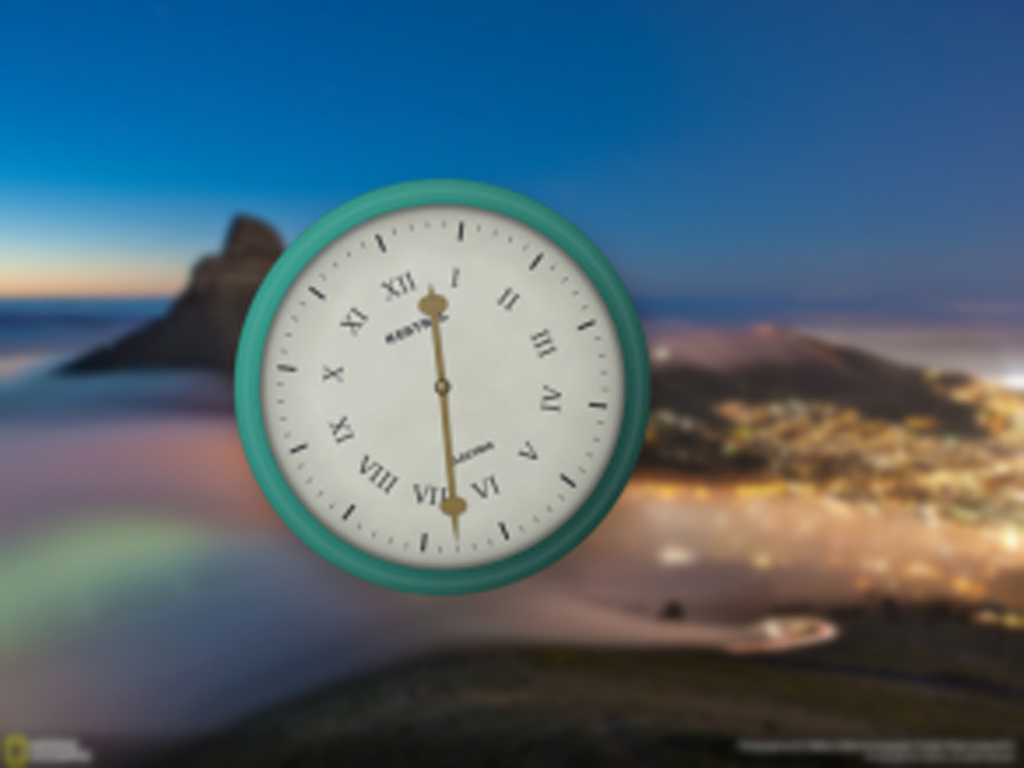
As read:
h=12 m=33
